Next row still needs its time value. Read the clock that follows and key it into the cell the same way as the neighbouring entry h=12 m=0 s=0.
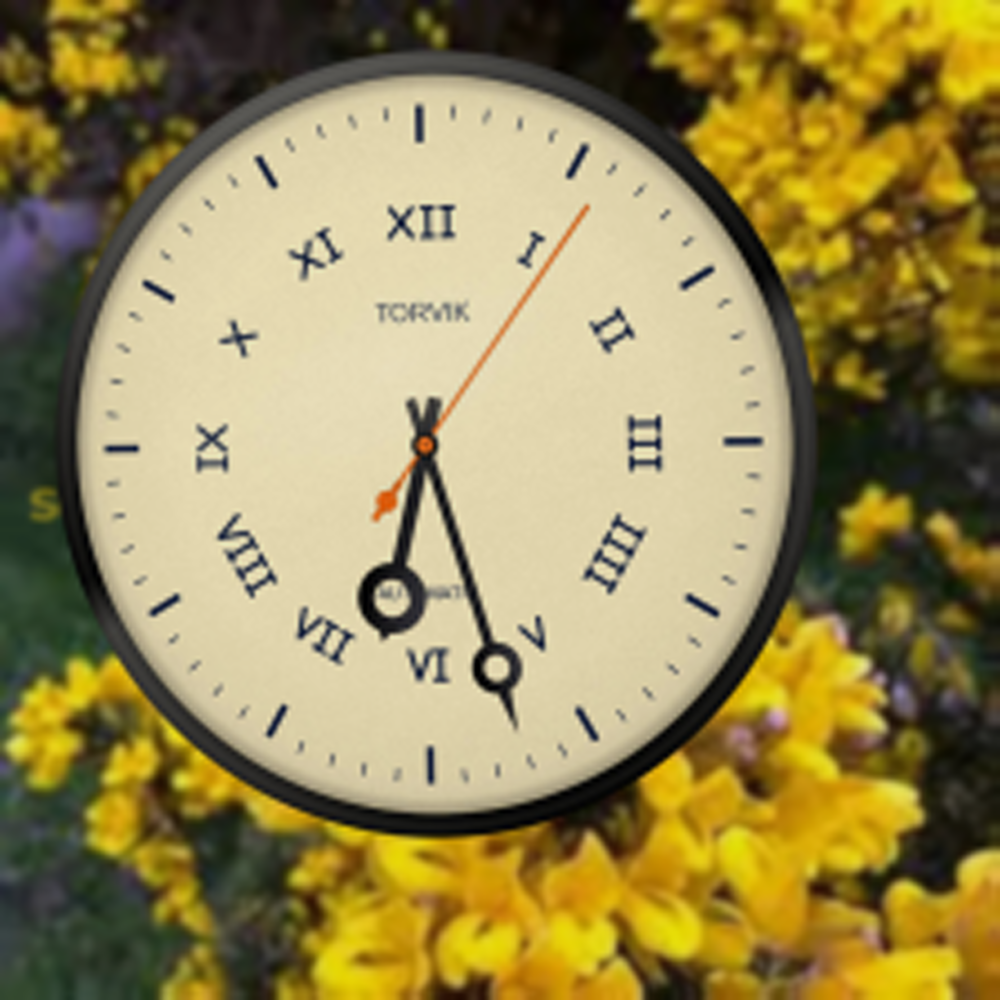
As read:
h=6 m=27 s=6
